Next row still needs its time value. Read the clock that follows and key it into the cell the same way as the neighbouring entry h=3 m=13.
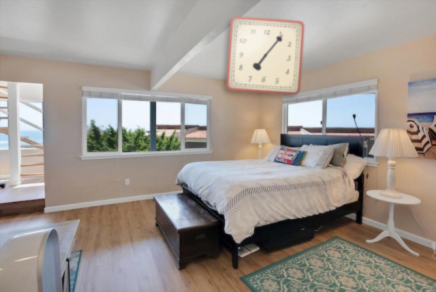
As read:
h=7 m=6
